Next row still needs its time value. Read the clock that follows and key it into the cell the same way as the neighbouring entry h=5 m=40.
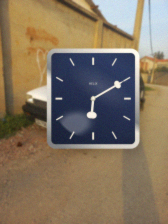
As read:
h=6 m=10
